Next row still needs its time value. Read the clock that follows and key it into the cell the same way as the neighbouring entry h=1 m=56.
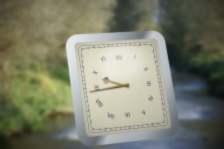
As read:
h=9 m=44
